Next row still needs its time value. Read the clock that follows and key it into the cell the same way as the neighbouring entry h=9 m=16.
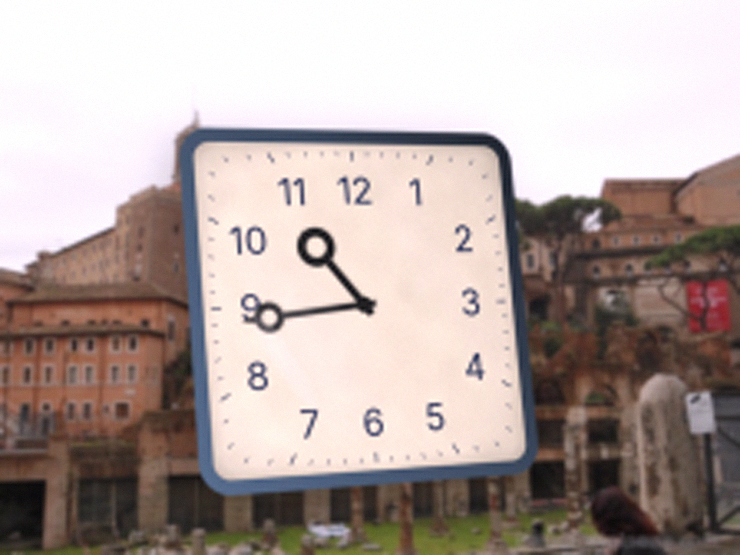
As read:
h=10 m=44
